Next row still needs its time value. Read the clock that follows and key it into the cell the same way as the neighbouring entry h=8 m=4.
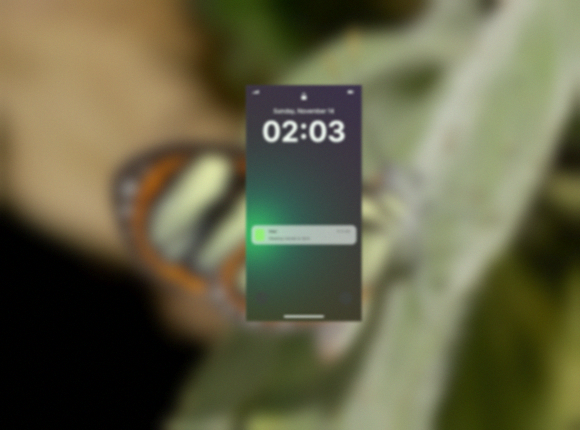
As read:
h=2 m=3
